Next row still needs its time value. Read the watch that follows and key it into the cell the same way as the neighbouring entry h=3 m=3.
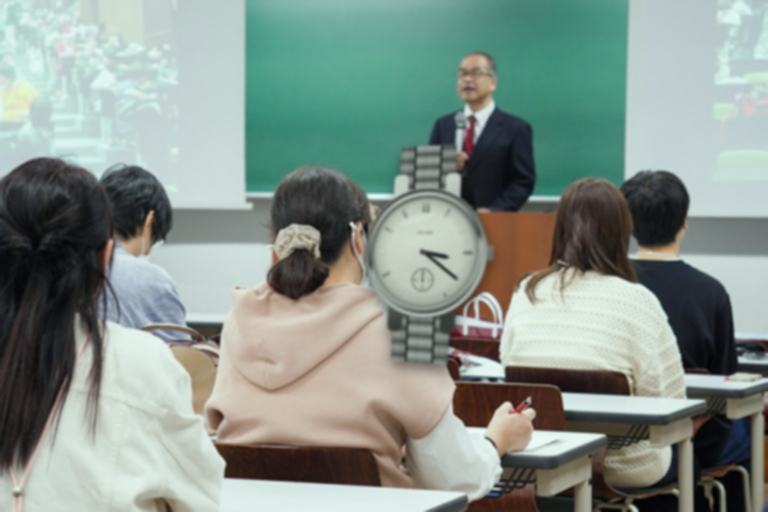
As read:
h=3 m=21
